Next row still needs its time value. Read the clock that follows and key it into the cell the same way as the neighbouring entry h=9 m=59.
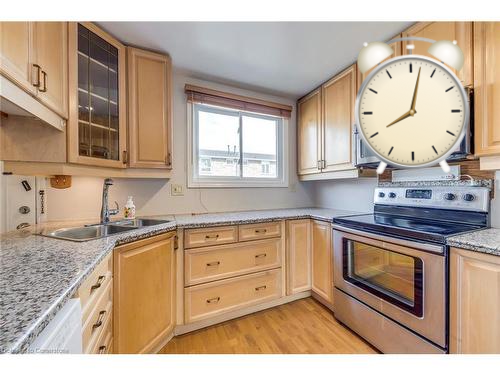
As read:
h=8 m=2
